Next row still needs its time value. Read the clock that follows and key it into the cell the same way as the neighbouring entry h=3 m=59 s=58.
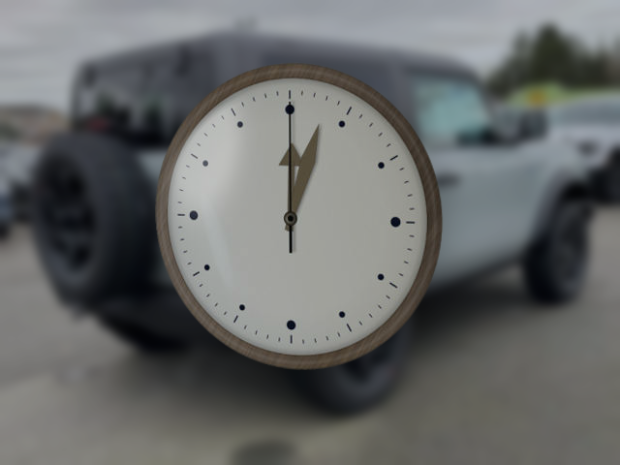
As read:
h=12 m=3 s=0
